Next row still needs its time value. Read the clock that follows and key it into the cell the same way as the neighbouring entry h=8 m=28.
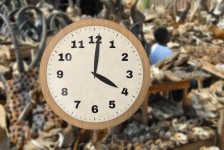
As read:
h=4 m=1
